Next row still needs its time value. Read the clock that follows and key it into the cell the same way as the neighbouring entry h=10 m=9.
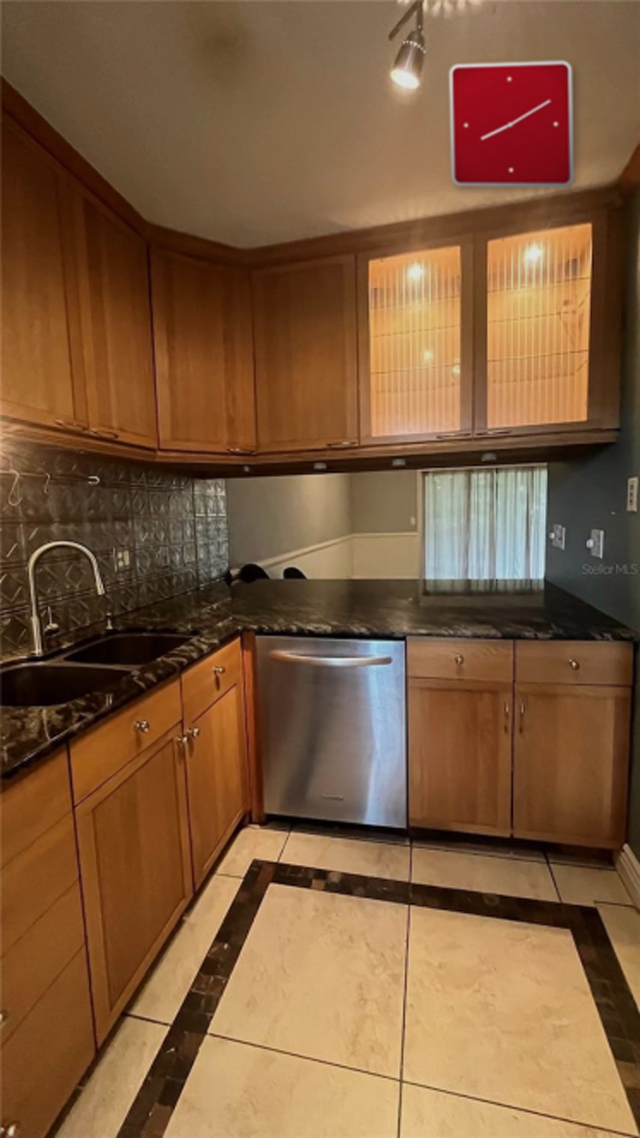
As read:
h=8 m=10
